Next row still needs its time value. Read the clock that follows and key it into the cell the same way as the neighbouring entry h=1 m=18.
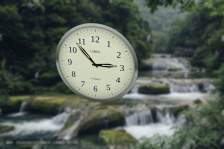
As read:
h=2 m=53
